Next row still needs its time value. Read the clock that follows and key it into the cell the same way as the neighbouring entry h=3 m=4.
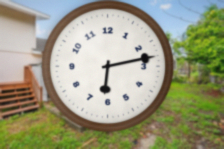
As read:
h=6 m=13
